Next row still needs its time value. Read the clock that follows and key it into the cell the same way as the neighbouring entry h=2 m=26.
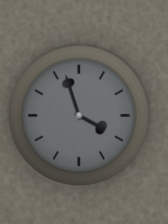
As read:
h=3 m=57
